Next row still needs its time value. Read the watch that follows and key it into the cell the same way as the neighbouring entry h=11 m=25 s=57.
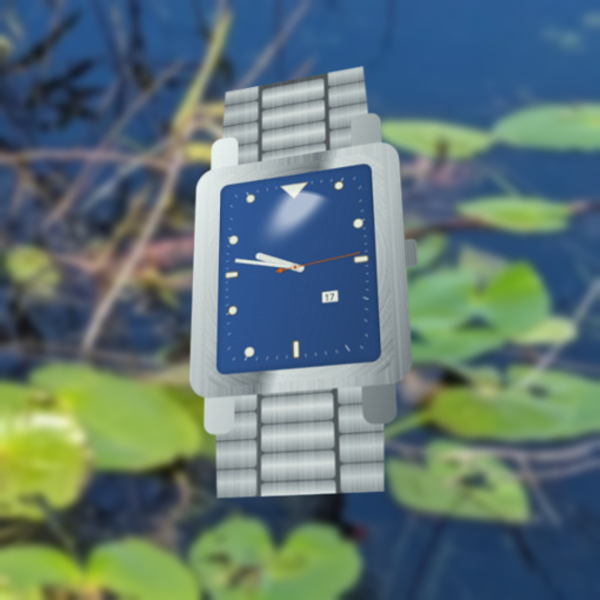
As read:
h=9 m=47 s=14
